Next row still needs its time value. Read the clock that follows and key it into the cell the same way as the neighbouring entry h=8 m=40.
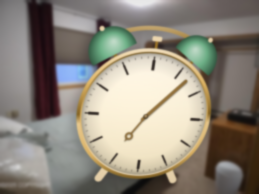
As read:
h=7 m=7
